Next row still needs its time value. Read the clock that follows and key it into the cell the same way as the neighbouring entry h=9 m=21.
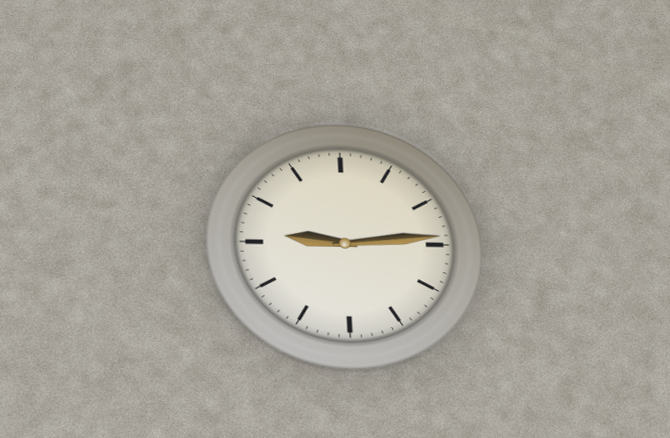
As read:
h=9 m=14
